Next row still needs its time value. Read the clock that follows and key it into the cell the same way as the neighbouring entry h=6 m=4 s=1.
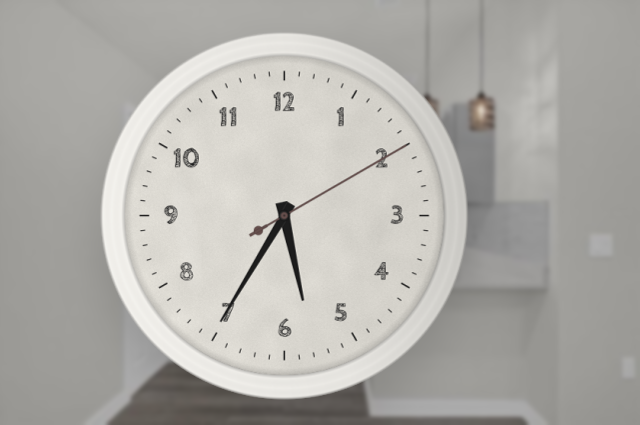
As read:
h=5 m=35 s=10
